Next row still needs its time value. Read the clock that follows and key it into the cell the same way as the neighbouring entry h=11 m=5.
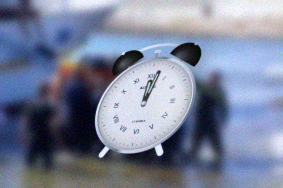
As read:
h=12 m=2
